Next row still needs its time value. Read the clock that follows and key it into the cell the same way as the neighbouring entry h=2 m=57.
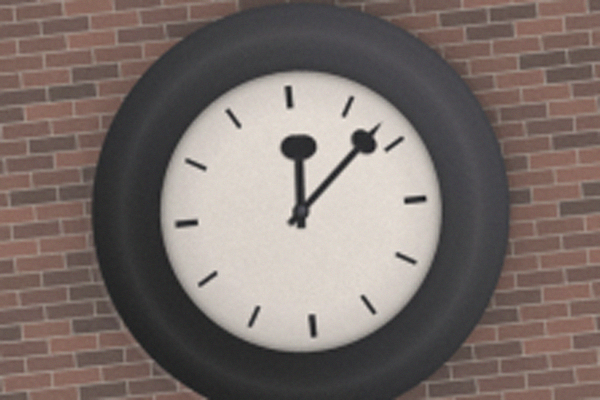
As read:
h=12 m=8
